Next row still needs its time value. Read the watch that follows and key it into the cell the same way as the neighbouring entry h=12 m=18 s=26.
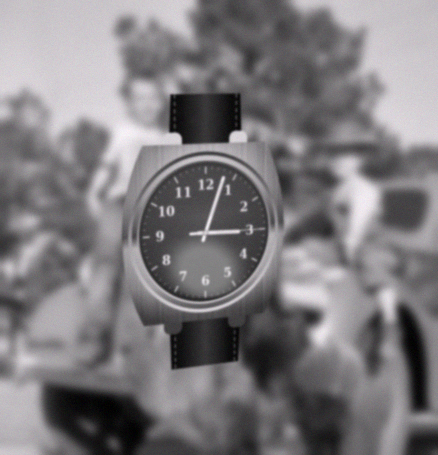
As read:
h=3 m=3 s=15
